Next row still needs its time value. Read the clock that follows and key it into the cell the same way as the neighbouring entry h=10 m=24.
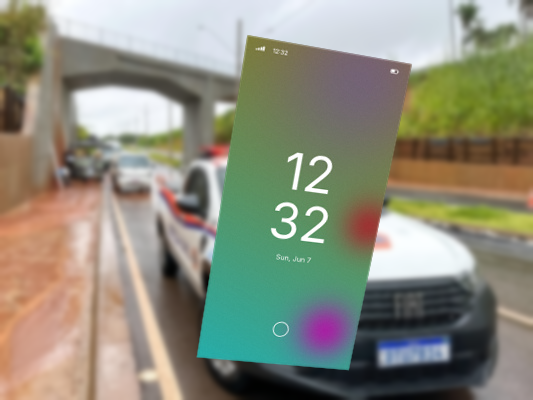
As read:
h=12 m=32
